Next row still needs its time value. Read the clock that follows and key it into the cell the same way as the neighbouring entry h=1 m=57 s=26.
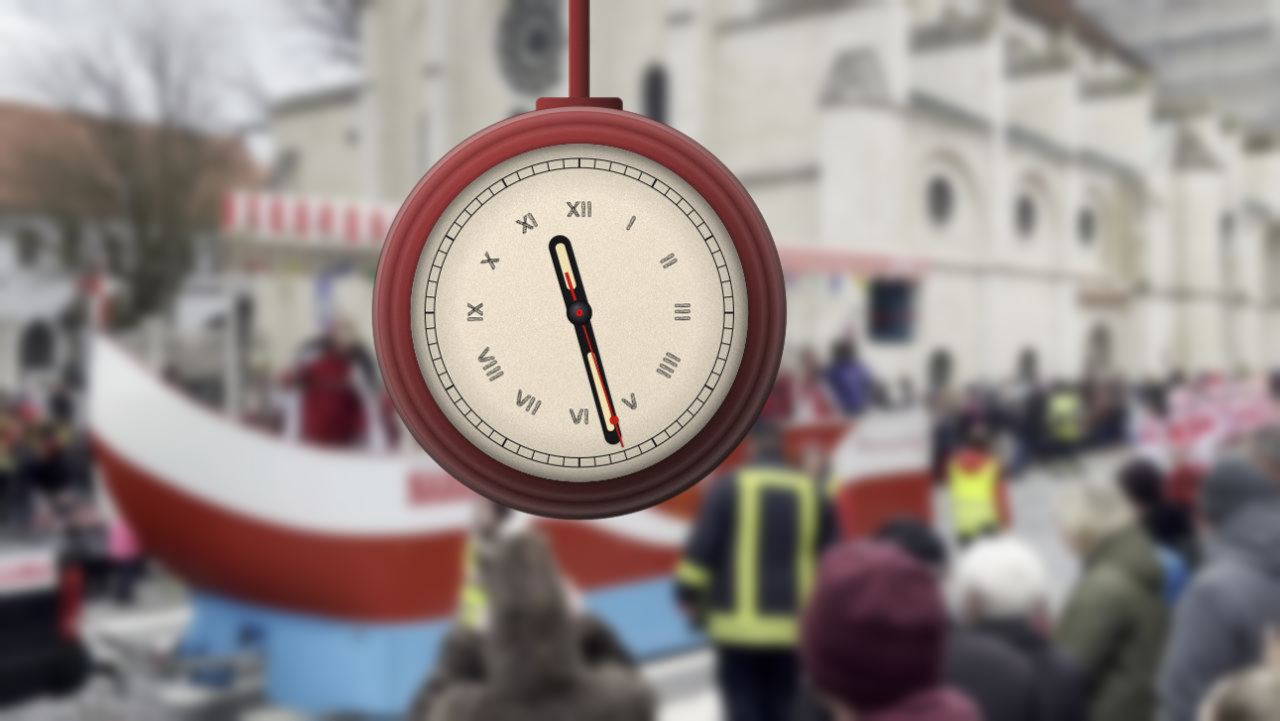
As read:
h=11 m=27 s=27
